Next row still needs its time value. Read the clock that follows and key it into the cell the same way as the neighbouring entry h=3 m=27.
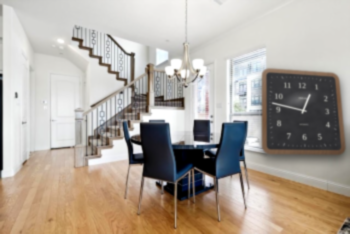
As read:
h=12 m=47
